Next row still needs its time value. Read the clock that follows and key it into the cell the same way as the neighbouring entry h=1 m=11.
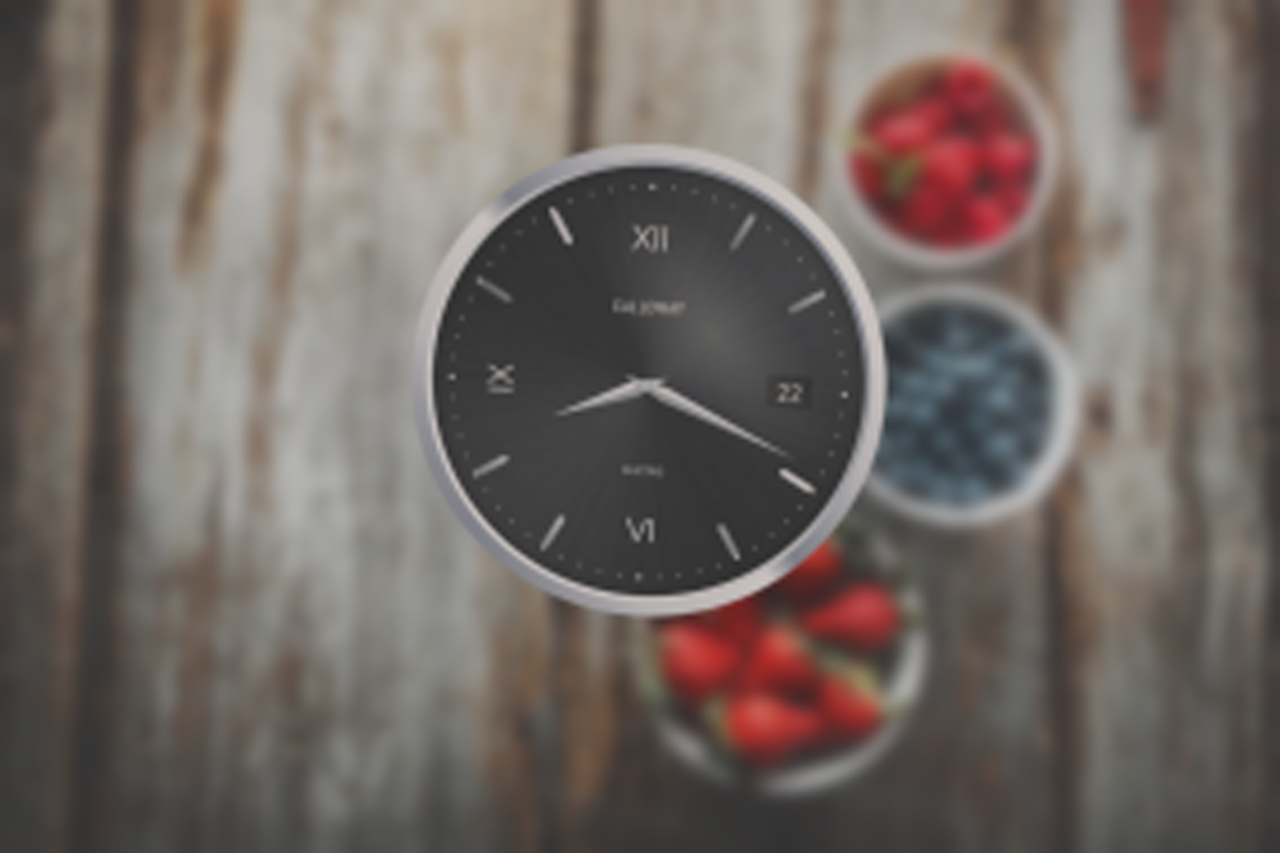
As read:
h=8 m=19
